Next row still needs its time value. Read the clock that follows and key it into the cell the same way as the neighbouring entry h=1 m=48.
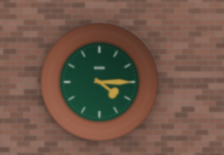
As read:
h=4 m=15
